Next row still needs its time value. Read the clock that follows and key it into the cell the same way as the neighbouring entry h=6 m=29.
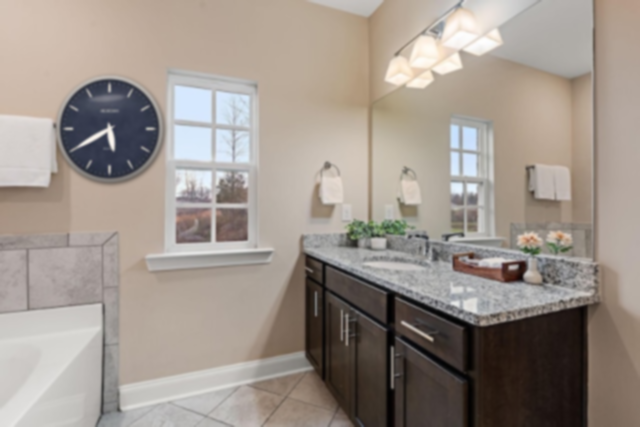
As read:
h=5 m=40
